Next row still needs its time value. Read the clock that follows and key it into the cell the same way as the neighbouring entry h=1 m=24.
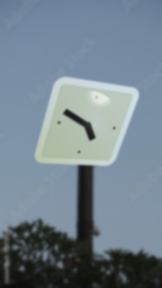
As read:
h=4 m=49
